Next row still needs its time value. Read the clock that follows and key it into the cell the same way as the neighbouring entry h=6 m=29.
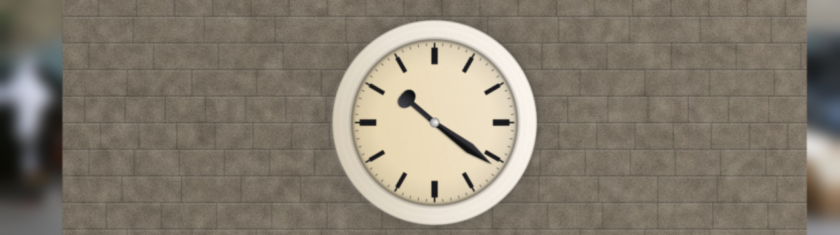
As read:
h=10 m=21
